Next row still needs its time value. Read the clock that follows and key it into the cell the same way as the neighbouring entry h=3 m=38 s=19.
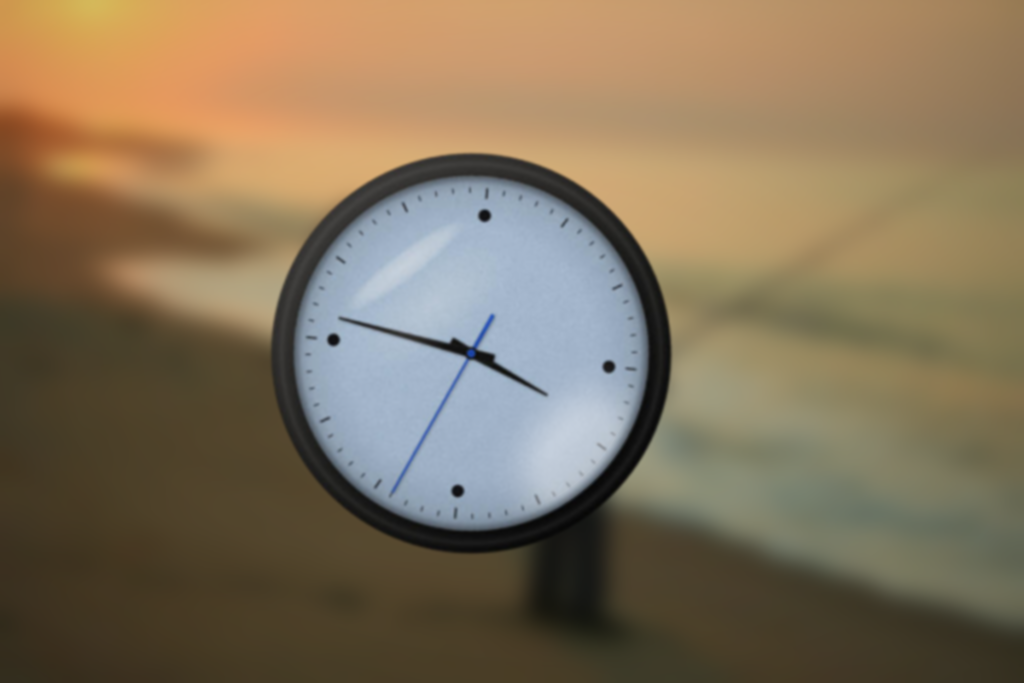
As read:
h=3 m=46 s=34
